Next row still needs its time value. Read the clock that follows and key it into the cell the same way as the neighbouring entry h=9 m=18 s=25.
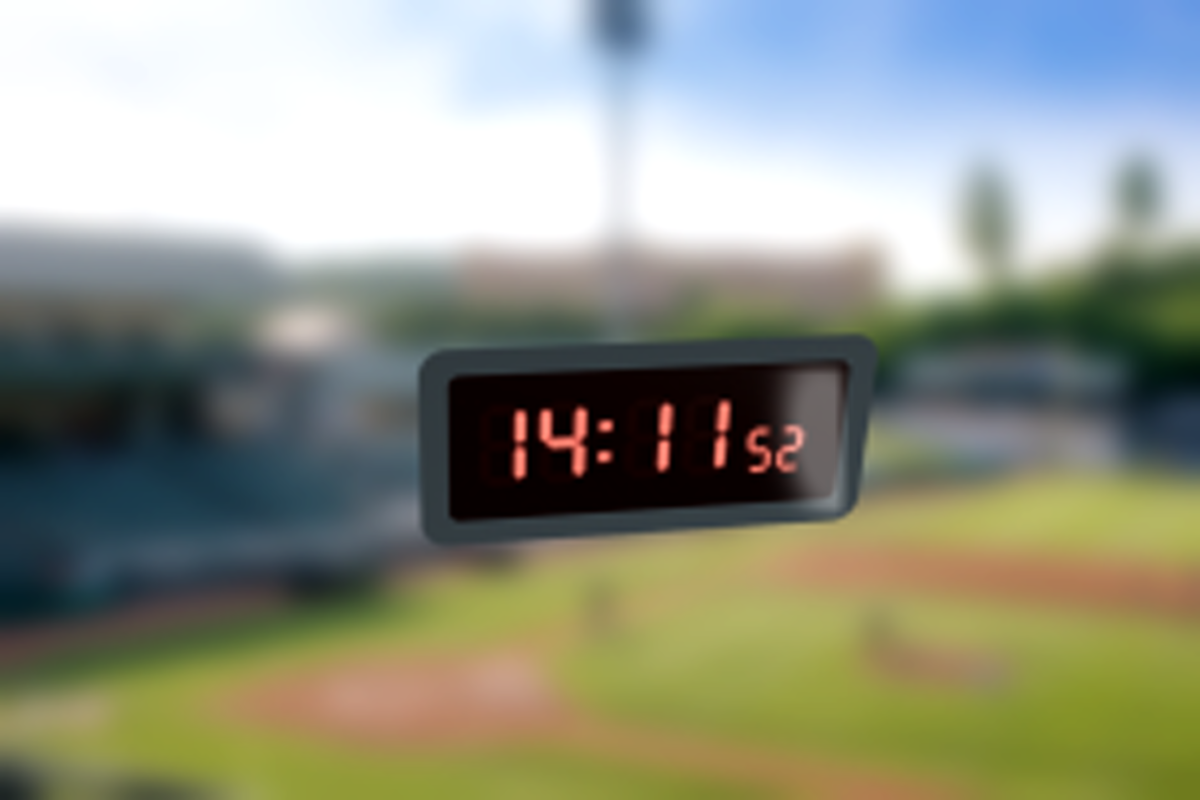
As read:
h=14 m=11 s=52
